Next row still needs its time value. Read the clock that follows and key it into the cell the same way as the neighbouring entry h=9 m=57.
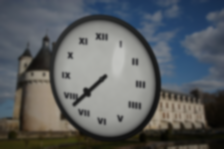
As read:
h=7 m=38
